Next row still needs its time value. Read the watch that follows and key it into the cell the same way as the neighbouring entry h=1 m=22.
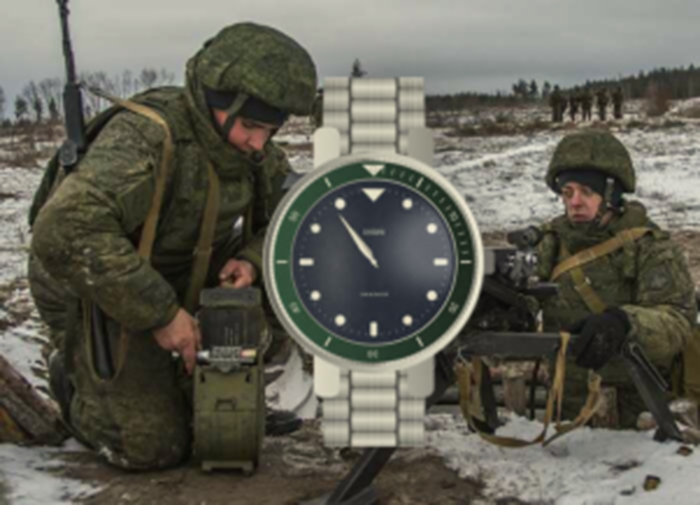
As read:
h=10 m=54
